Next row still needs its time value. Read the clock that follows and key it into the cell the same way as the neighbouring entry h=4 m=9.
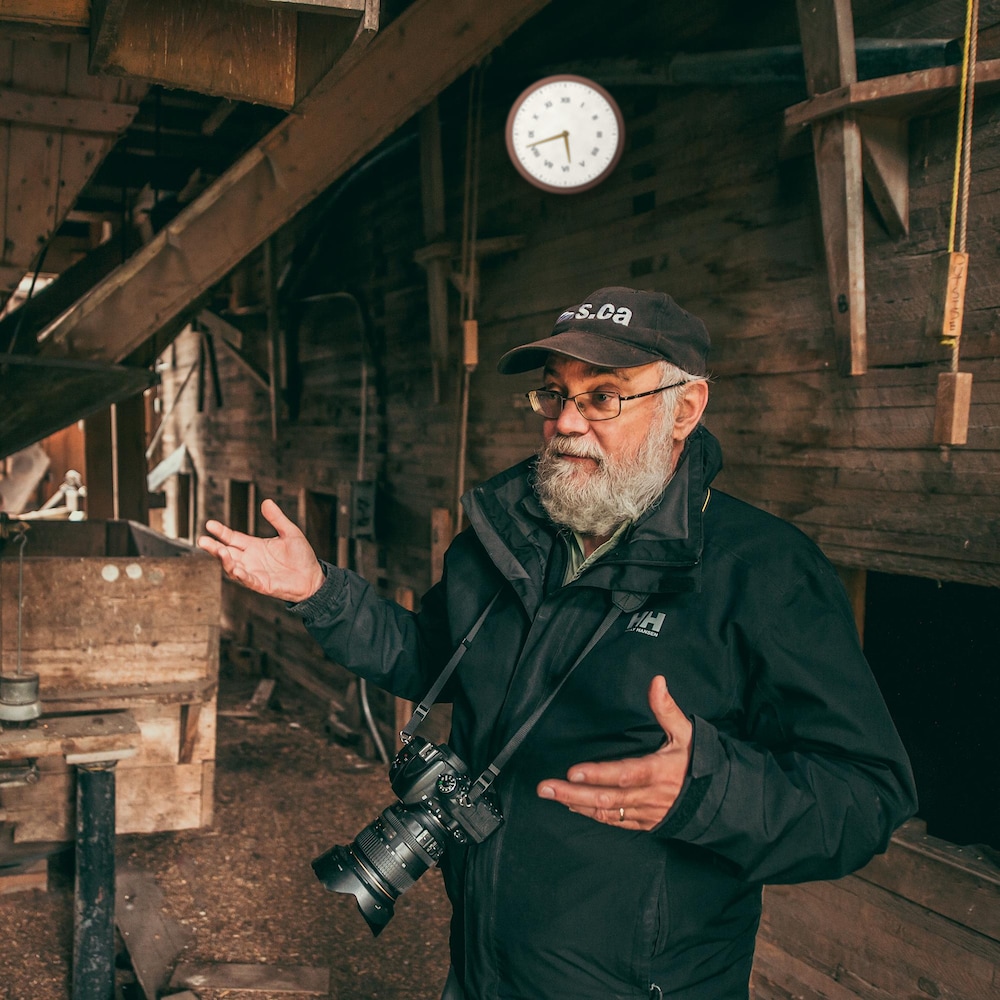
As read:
h=5 m=42
